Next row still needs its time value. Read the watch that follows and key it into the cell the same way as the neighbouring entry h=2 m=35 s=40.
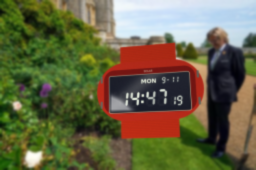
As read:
h=14 m=47 s=19
